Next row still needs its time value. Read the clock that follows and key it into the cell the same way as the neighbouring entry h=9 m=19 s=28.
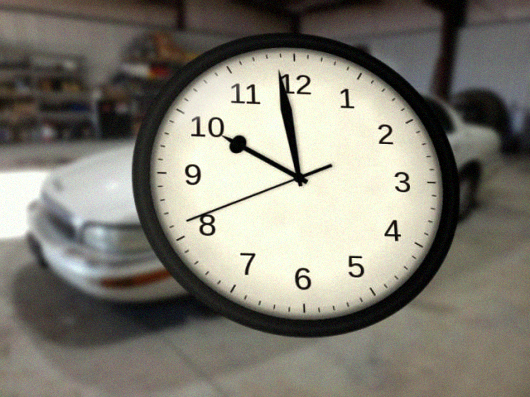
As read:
h=9 m=58 s=41
